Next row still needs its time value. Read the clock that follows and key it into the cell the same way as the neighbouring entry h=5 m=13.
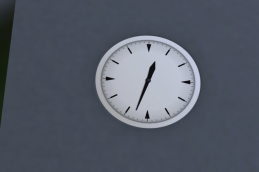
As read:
h=12 m=33
